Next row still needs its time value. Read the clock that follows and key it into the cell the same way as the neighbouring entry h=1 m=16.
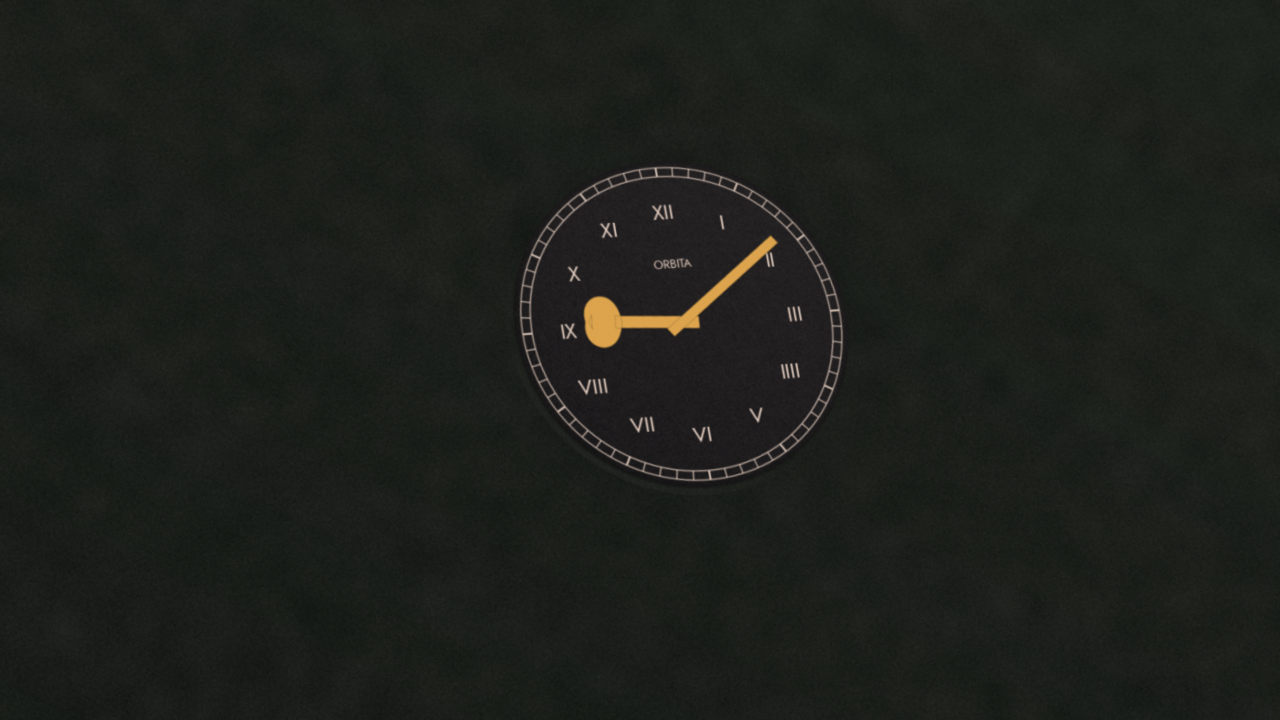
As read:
h=9 m=9
